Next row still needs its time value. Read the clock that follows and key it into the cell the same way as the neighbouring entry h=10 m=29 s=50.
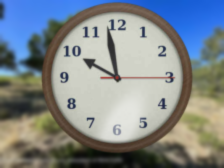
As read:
h=9 m=58 s=15
